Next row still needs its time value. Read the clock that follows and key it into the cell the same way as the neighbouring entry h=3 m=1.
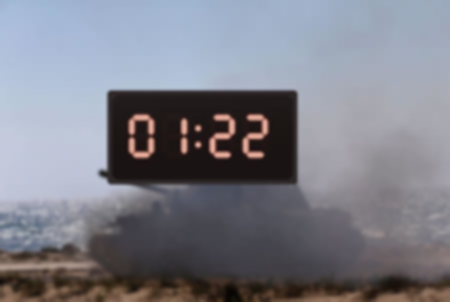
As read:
h=1 m=22
